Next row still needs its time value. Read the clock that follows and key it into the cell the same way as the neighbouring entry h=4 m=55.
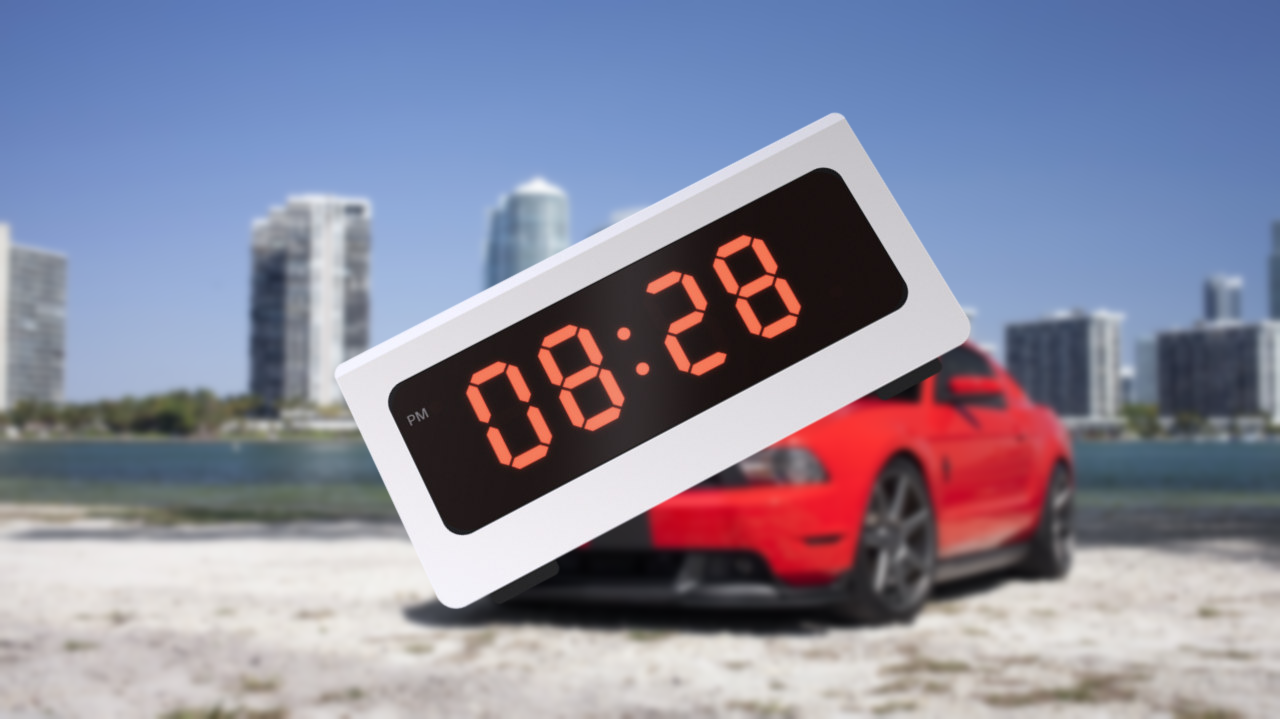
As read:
h=8 m=28
